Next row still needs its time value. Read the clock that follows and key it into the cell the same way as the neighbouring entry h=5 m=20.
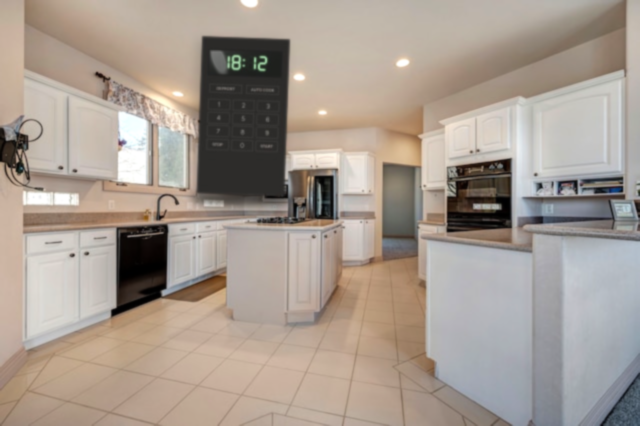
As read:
h=18 m=12
